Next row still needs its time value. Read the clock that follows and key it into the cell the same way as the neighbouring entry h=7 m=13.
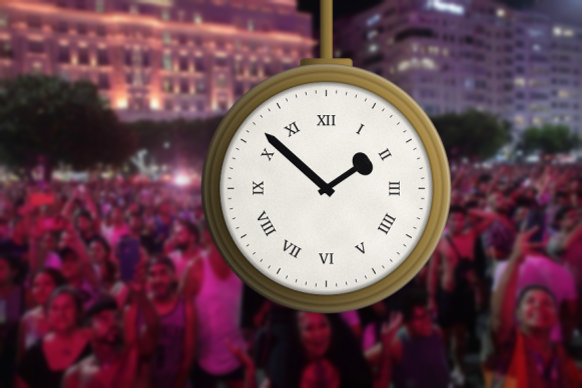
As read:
h=1 m=52
